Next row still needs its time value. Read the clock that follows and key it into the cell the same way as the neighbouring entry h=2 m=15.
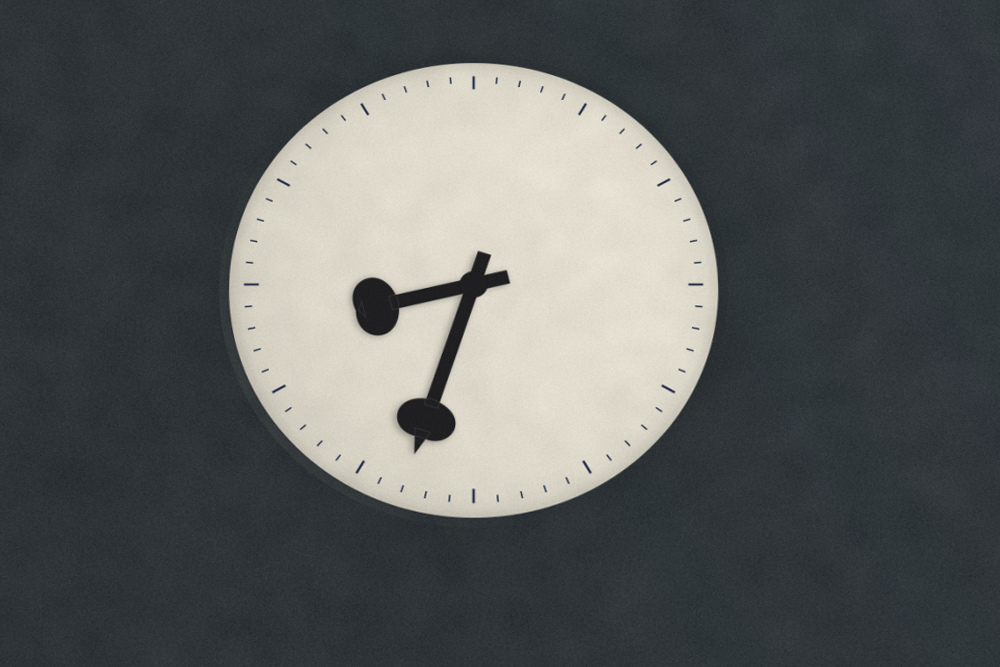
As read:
h=8 m=33
